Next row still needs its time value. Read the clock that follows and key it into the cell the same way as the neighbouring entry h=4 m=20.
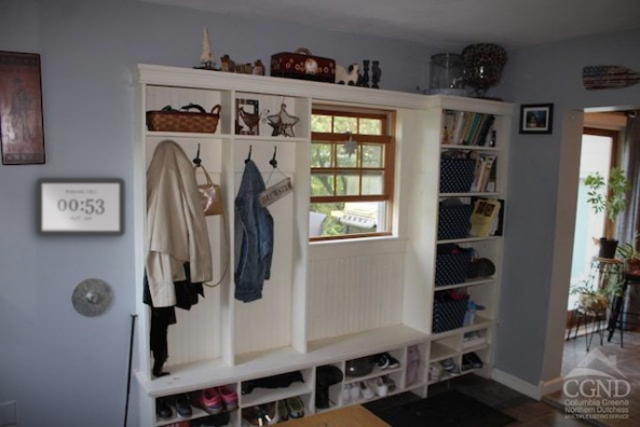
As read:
h=0 m=53
